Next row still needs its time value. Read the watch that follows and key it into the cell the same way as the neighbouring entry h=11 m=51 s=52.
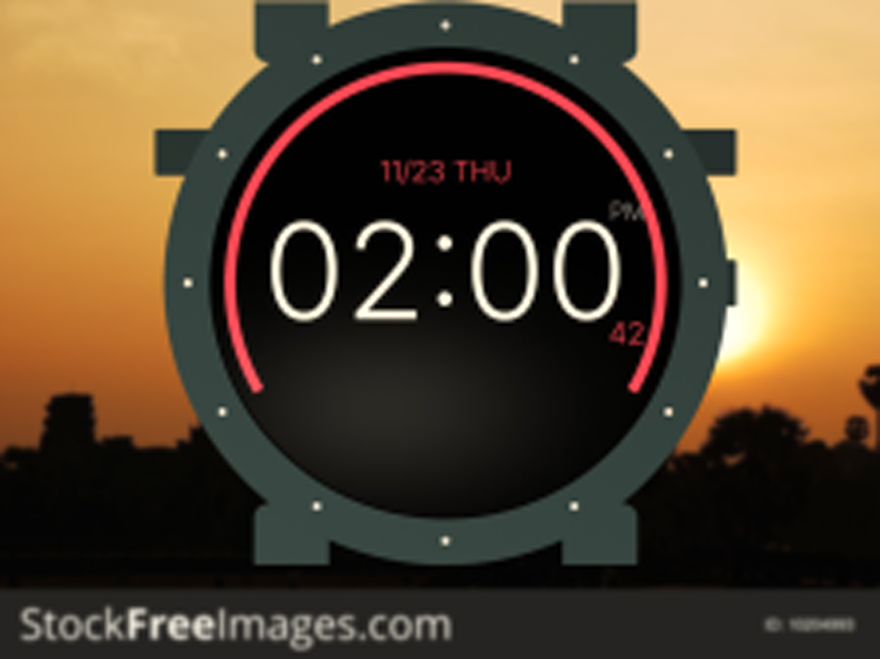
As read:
h=2 m=0 s=42
